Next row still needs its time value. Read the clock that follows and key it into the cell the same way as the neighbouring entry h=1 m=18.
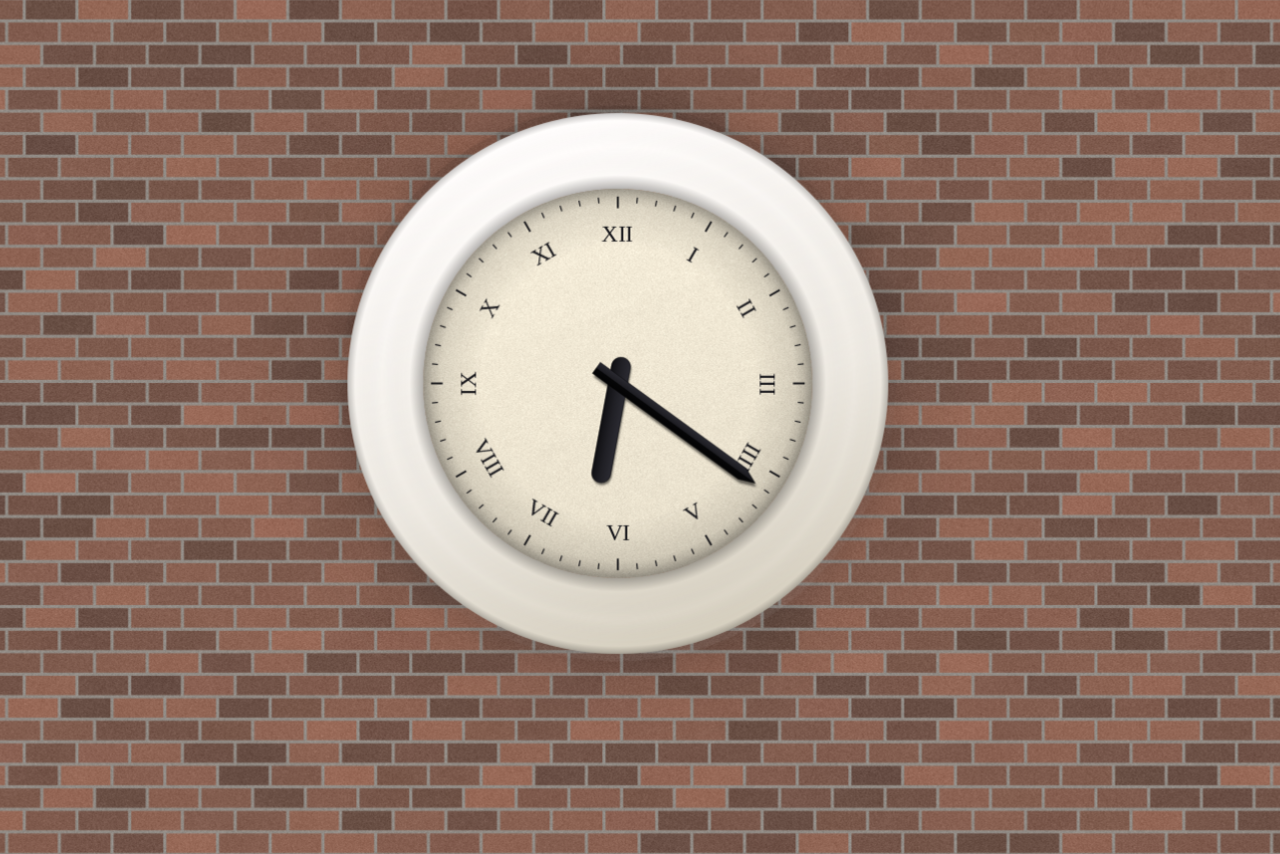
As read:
h=6 m=21
